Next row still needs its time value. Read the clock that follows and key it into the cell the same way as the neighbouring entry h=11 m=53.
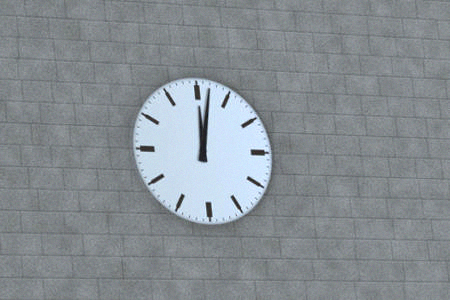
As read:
h=12 m=2
